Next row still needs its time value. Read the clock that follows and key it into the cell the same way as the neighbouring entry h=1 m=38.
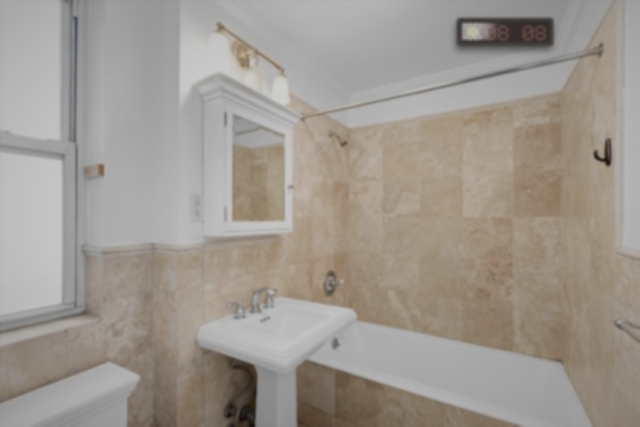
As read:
h=8 m=8
